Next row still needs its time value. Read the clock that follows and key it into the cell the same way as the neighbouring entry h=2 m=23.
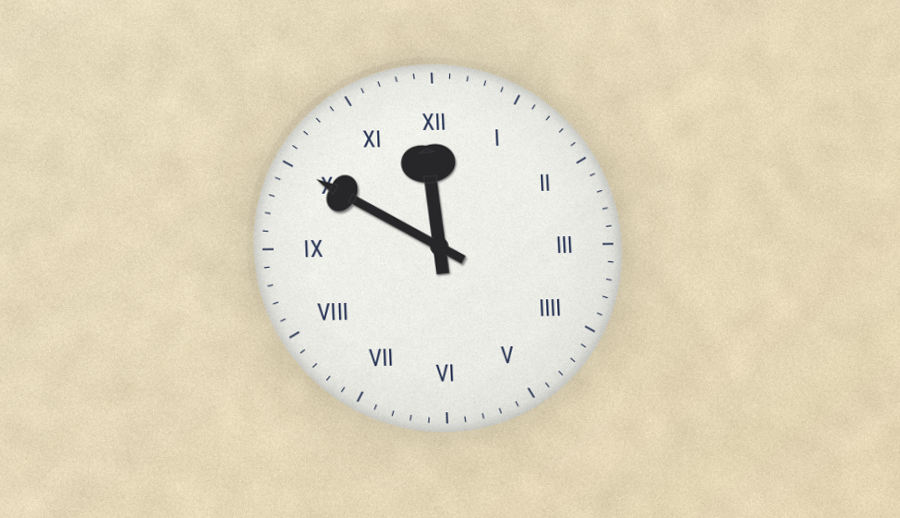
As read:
h=11 m=50
